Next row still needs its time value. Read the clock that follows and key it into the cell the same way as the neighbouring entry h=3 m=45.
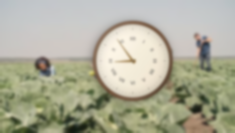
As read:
h=8 m=54
